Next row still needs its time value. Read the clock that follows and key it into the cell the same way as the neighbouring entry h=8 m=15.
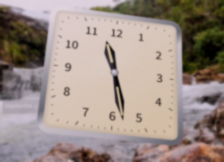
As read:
h=11 m=28
